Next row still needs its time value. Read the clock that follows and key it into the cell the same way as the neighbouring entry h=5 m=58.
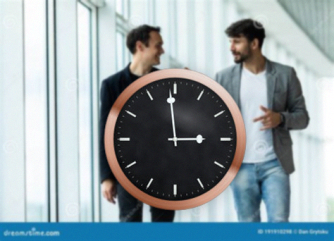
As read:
h=2 m=59
